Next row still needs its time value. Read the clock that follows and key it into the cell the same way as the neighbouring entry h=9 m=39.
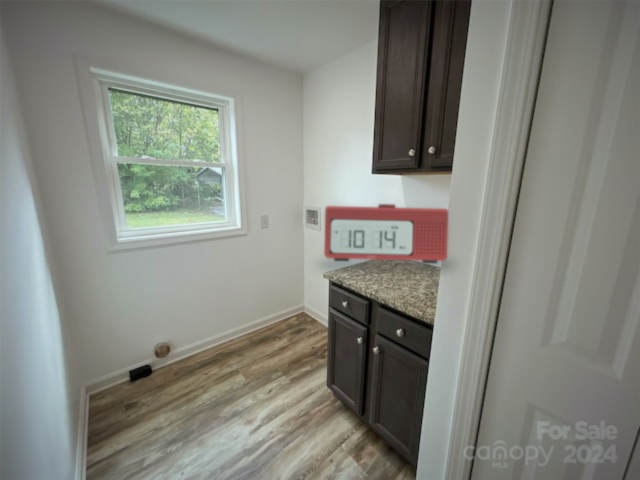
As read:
h=10 m=14
